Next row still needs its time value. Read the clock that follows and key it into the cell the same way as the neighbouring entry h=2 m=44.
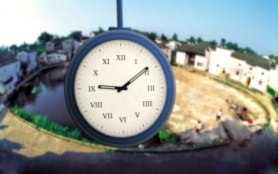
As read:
h=9 m=9
